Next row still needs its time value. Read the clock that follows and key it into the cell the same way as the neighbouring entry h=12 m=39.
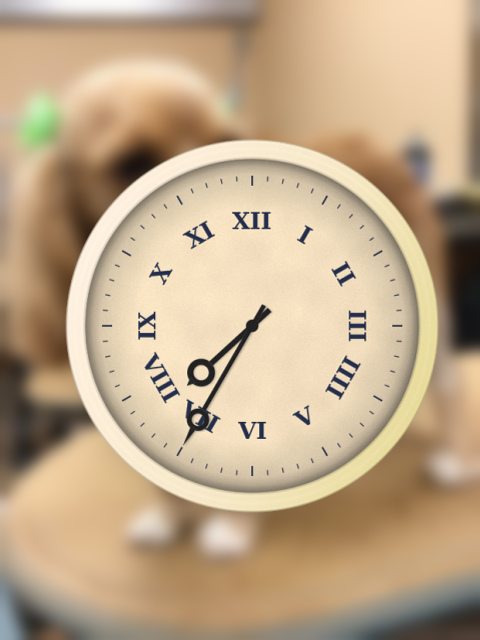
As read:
h=7 m=35
